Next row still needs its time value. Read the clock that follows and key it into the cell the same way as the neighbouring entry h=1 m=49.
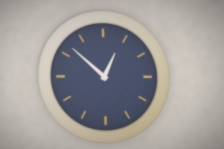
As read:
h=12 m=52
